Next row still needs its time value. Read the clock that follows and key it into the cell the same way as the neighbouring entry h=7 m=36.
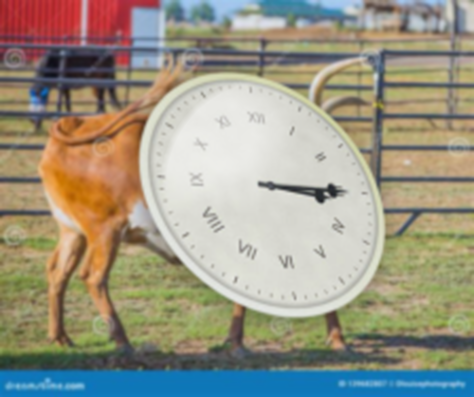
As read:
h=3 m=15
